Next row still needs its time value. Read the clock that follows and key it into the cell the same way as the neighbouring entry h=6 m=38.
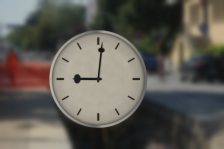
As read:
h=9 m=1
